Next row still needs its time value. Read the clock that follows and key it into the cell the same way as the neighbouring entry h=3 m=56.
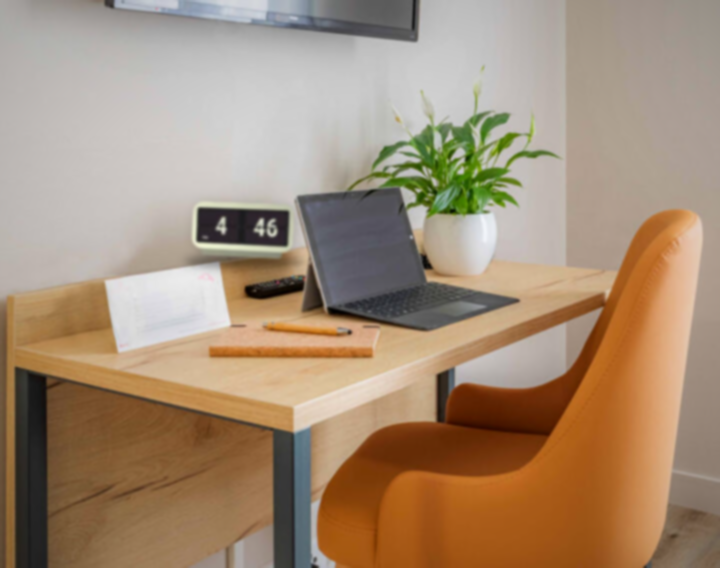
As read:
h=4 m=46
